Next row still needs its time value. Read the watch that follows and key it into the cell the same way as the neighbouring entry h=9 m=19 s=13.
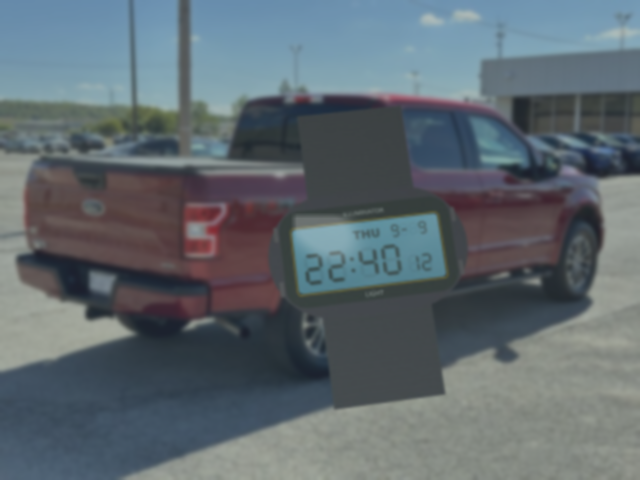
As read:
h=22 m=40 s=12
